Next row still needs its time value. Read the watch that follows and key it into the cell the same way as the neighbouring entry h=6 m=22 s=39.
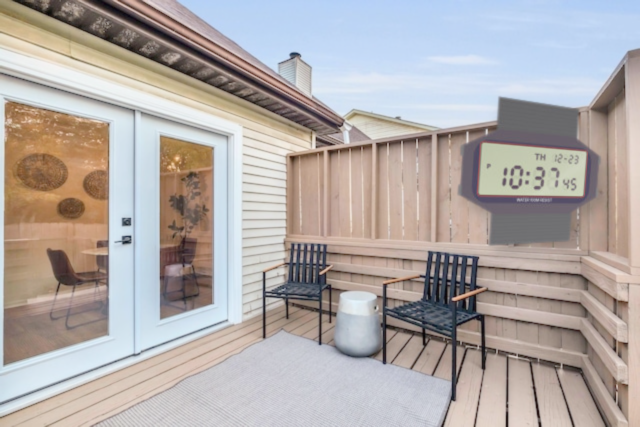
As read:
h=10 m=37 s=45
